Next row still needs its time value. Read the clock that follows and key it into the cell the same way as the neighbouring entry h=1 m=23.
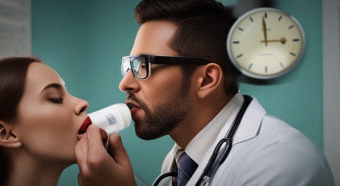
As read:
h=2 m=59
